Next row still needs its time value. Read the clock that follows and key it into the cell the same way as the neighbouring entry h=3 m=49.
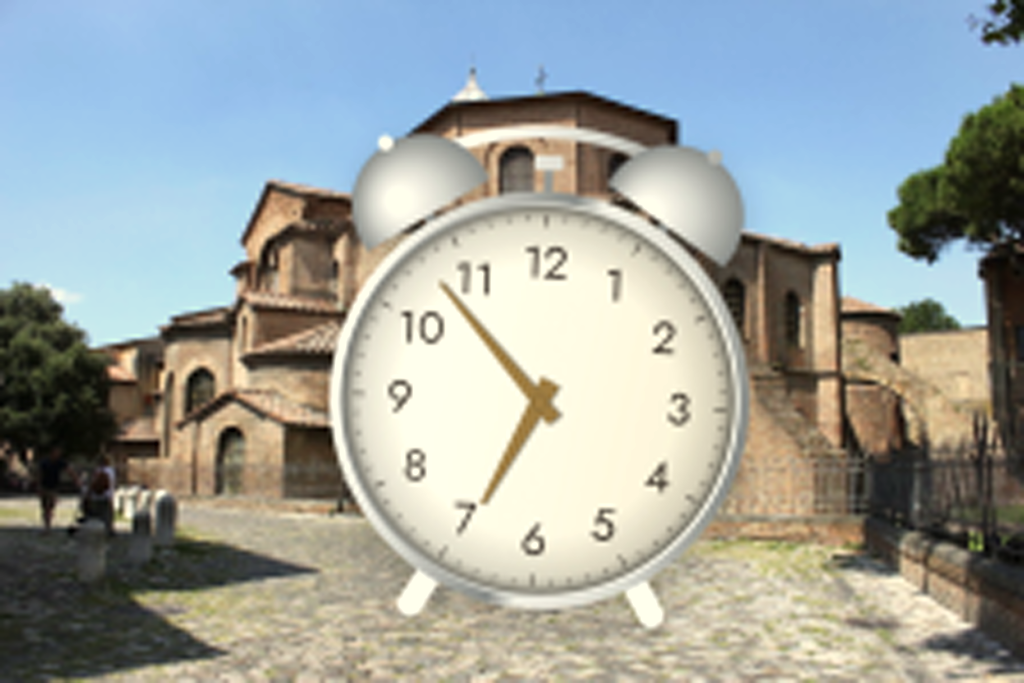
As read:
h=6 m=53
